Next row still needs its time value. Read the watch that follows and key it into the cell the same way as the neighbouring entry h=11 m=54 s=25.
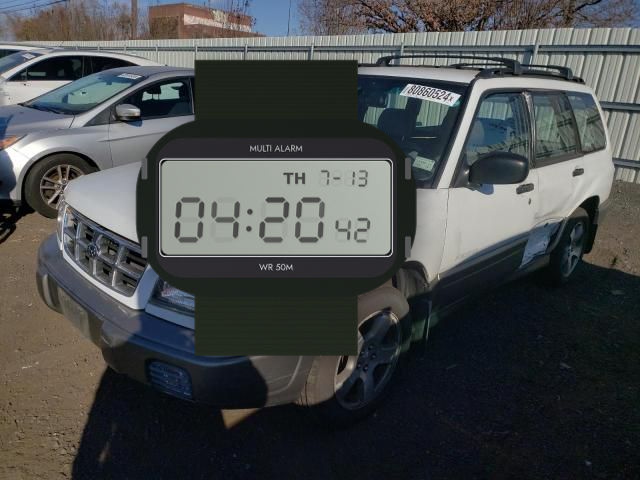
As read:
h=4 m=20 s=42
